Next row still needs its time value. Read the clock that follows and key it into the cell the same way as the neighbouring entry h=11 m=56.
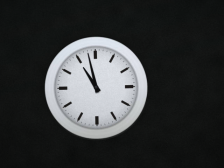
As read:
h=10 m=58
